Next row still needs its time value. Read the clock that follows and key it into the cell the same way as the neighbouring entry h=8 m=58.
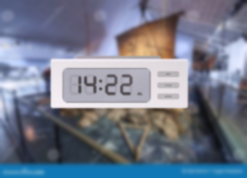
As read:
h=14 m=22
